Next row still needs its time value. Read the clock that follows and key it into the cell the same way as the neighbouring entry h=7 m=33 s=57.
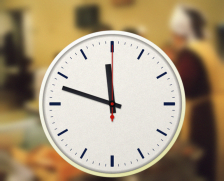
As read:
h=11 m=48 s=0
